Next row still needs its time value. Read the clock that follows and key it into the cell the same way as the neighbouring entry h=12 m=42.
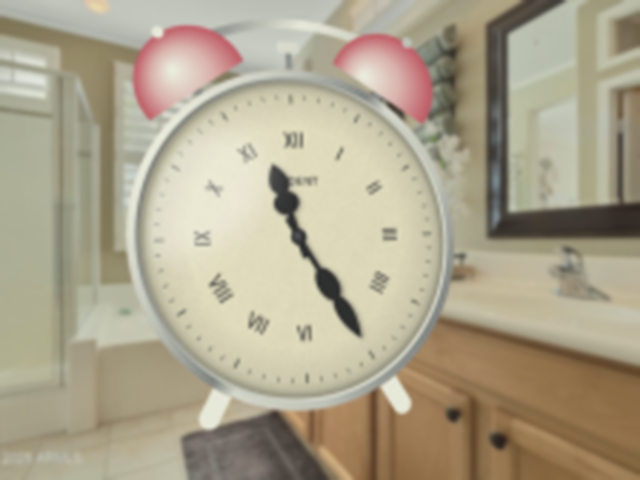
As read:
h=11 m=25
